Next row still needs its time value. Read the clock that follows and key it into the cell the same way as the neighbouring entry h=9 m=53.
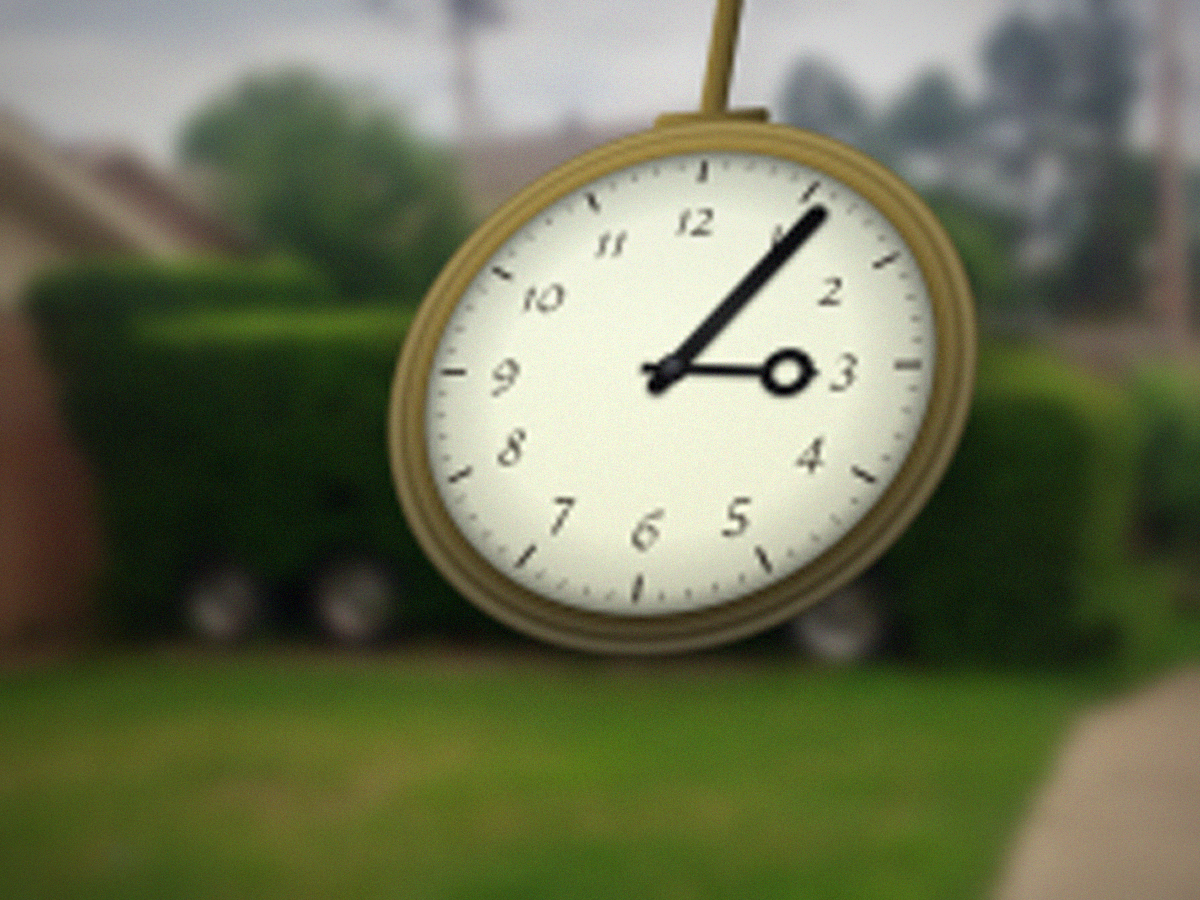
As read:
h=3 m=6
